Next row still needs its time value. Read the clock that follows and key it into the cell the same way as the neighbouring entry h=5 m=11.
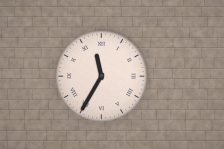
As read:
h=11 m=35
